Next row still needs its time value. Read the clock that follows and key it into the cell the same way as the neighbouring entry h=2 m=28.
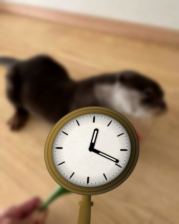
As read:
h=12 m=19
